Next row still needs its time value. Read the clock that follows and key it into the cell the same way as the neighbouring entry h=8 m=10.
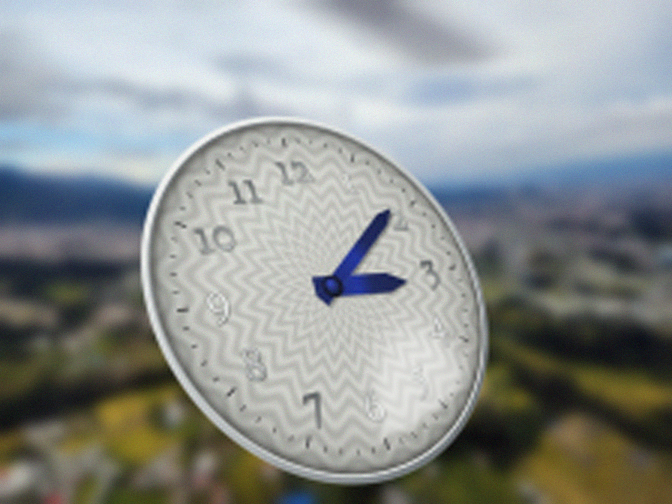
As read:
h=3 m=9
